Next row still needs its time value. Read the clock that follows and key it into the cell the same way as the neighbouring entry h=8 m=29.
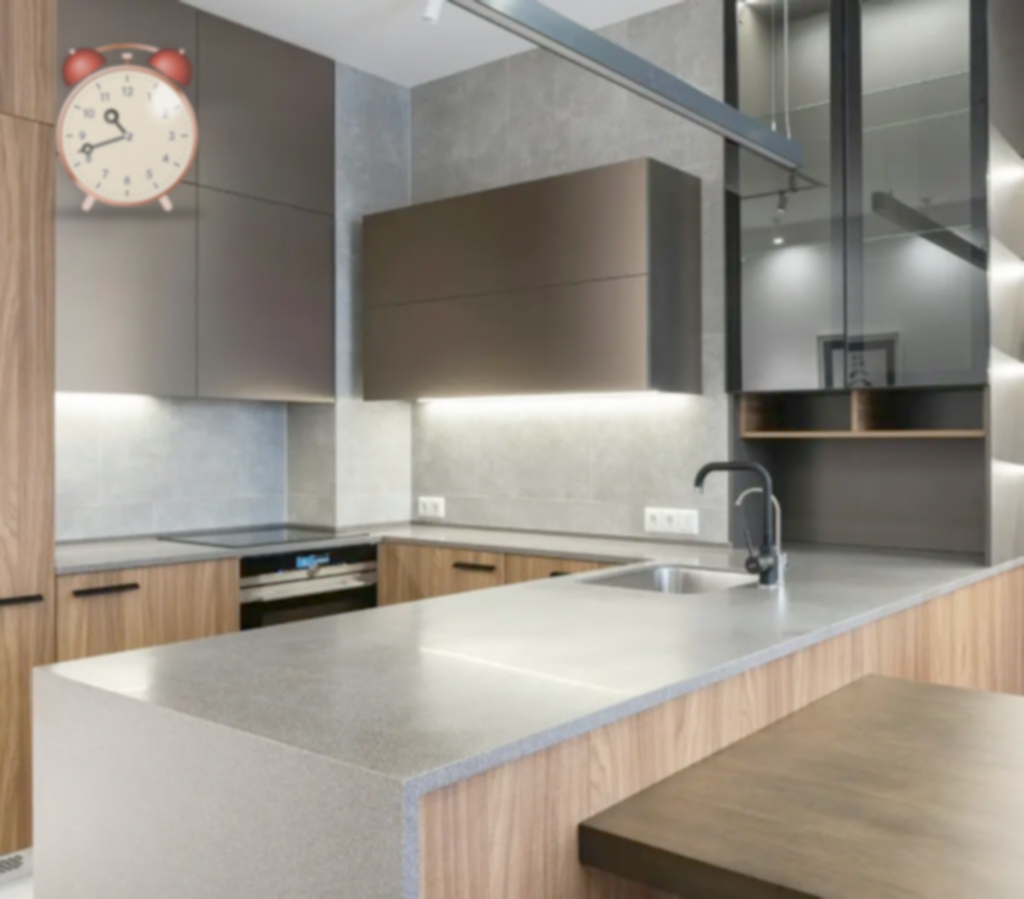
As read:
h=10 m=42
